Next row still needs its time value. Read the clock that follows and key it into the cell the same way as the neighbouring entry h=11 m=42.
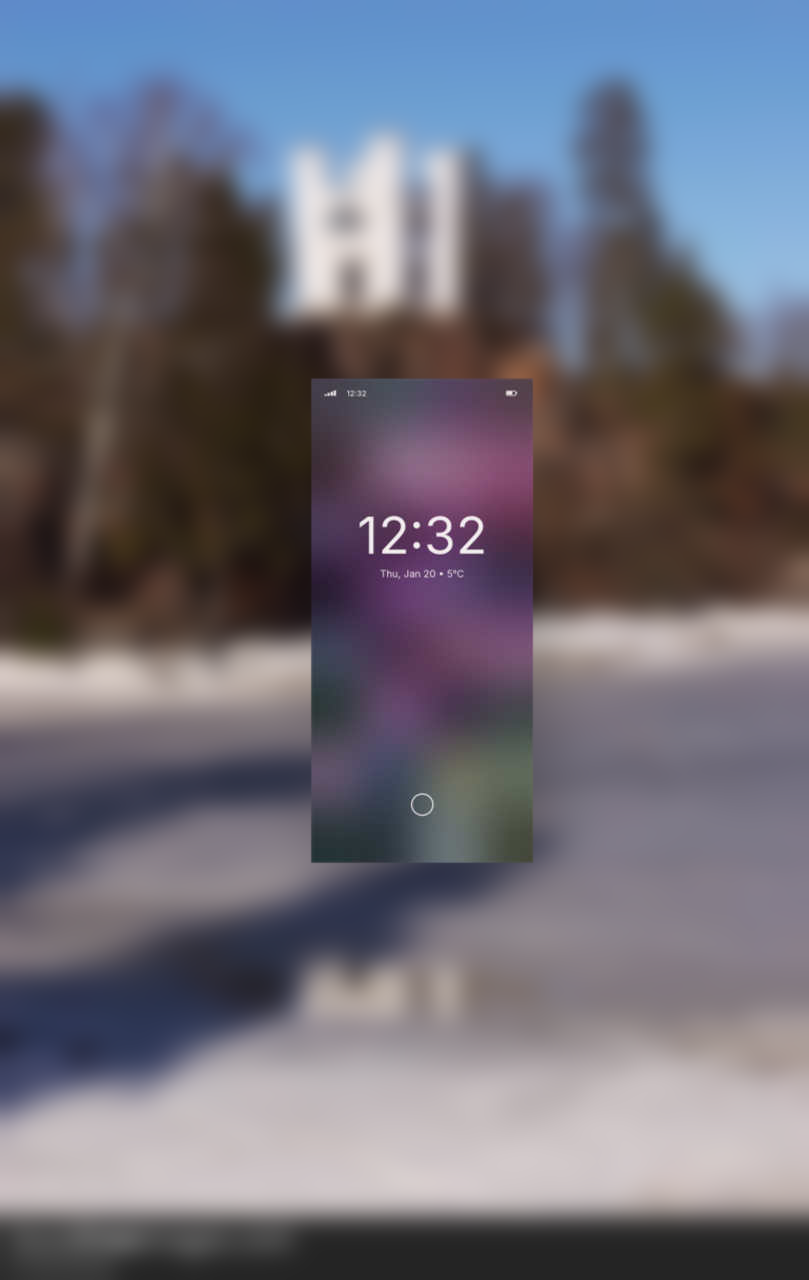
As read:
h=12 m=32
